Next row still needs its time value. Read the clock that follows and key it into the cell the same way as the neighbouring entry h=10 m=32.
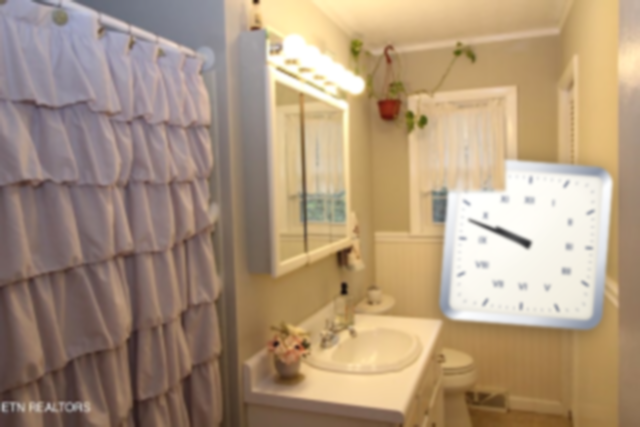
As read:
h=9 m=48
